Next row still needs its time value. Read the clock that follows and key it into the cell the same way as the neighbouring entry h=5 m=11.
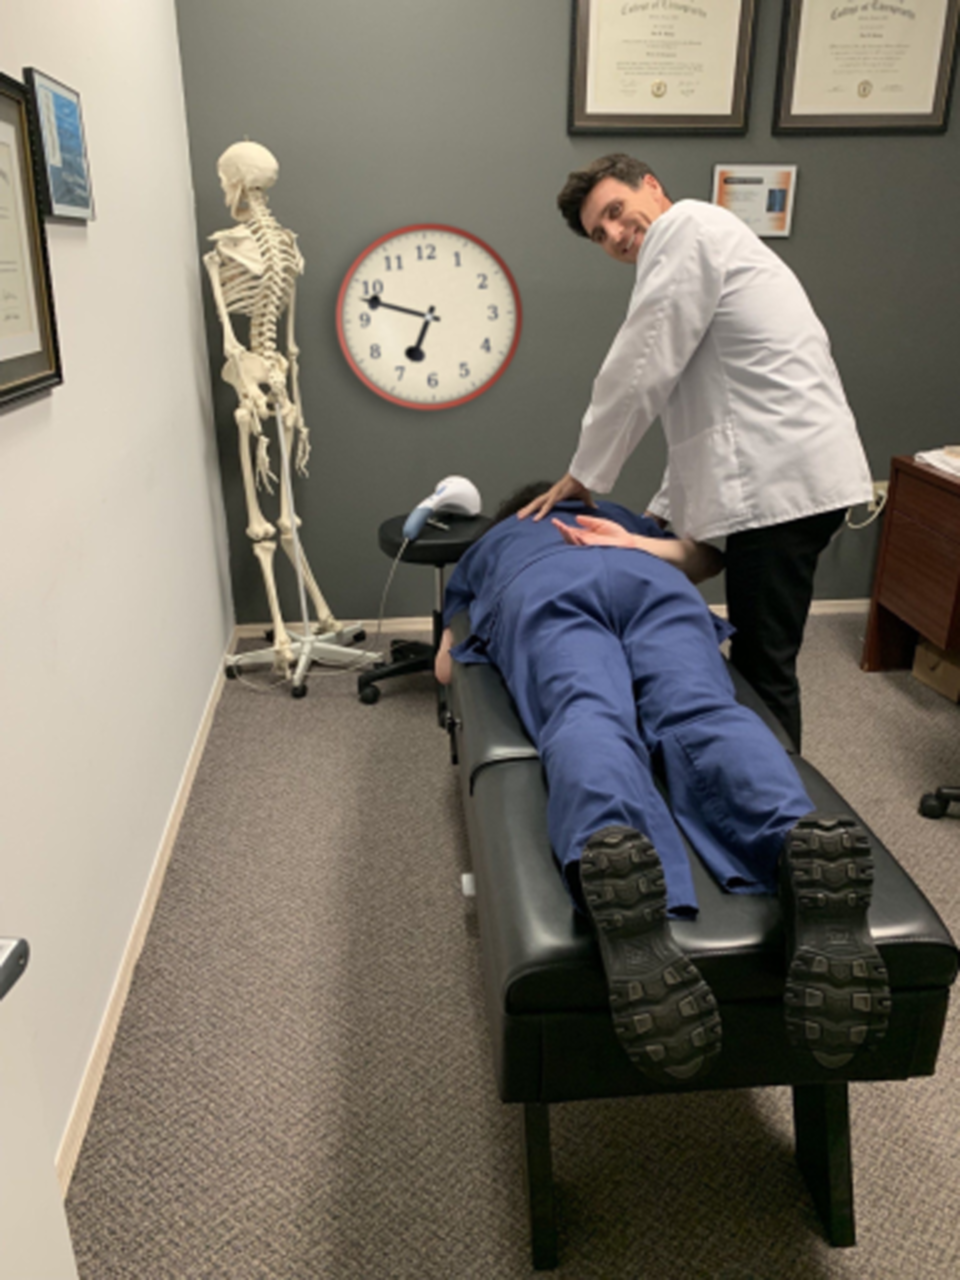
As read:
h=6 m=48
